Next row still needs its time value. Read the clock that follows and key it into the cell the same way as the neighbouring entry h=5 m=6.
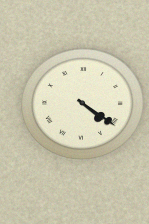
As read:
h=4 m=21
